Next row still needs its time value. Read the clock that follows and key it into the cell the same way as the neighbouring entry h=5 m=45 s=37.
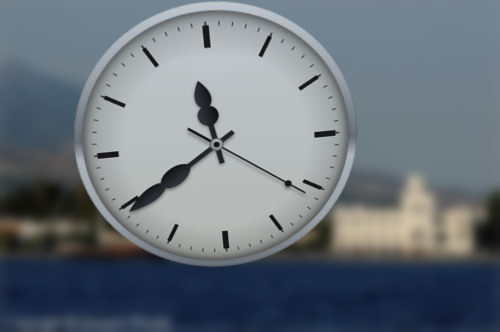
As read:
h=11 m=39 s=21
